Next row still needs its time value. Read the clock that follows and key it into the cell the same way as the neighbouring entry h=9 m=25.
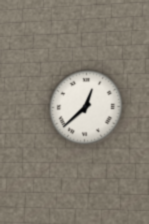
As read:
h=12 m=38
